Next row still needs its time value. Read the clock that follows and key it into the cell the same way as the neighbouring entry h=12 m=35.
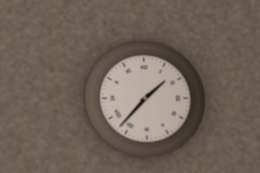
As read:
h=1 m=37
